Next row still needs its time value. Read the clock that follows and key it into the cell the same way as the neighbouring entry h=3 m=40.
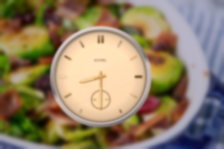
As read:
h=8 m=30
